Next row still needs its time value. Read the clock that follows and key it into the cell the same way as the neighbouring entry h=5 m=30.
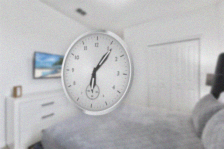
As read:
h=6 m=6
